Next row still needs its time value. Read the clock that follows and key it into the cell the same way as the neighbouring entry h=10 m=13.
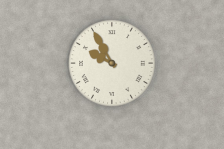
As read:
h=9 m=55
